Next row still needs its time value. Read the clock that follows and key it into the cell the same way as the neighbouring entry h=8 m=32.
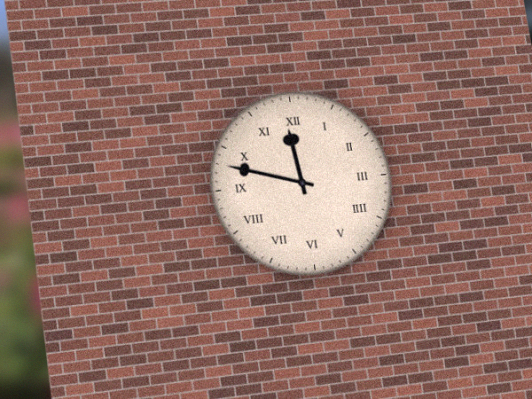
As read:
h=11 m=48
